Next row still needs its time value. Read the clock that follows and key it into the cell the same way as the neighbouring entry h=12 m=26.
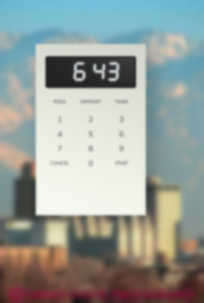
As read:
h=6 m=43
